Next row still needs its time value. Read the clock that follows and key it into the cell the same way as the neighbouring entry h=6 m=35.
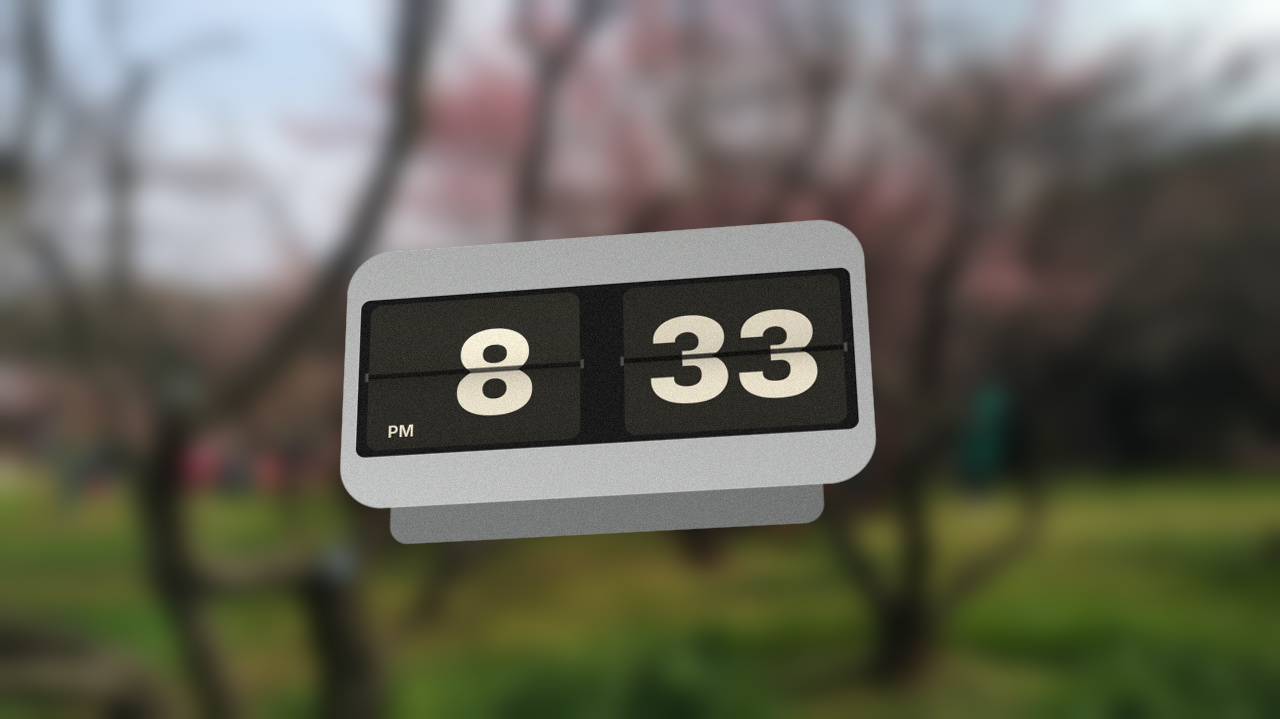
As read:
h=8 m=33
